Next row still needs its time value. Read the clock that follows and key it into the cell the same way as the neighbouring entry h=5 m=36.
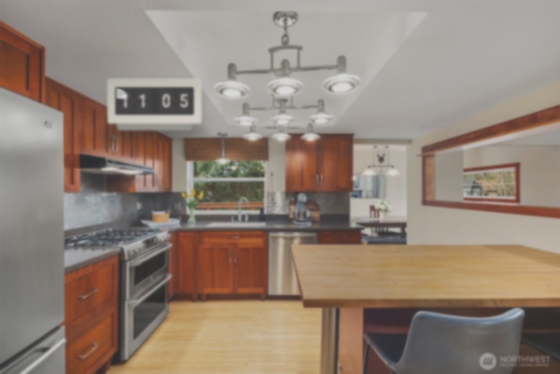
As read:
h=11 m=5
